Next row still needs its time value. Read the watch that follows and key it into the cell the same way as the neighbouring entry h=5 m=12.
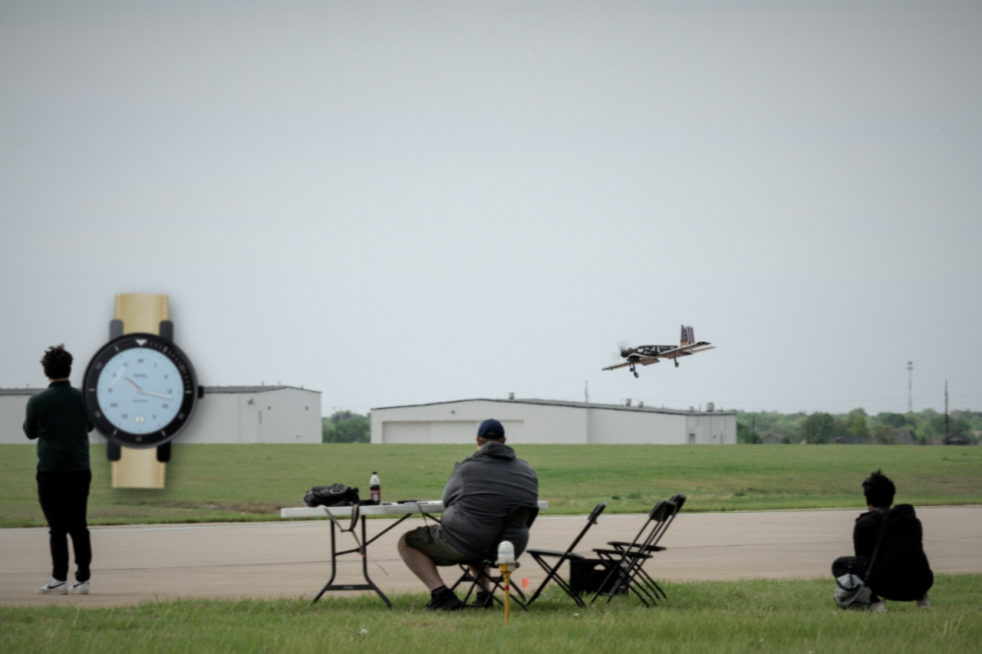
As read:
h=10 m=17
